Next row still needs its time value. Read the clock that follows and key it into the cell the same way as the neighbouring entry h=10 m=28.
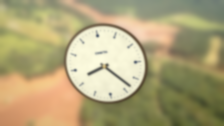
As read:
h=8 m=23
